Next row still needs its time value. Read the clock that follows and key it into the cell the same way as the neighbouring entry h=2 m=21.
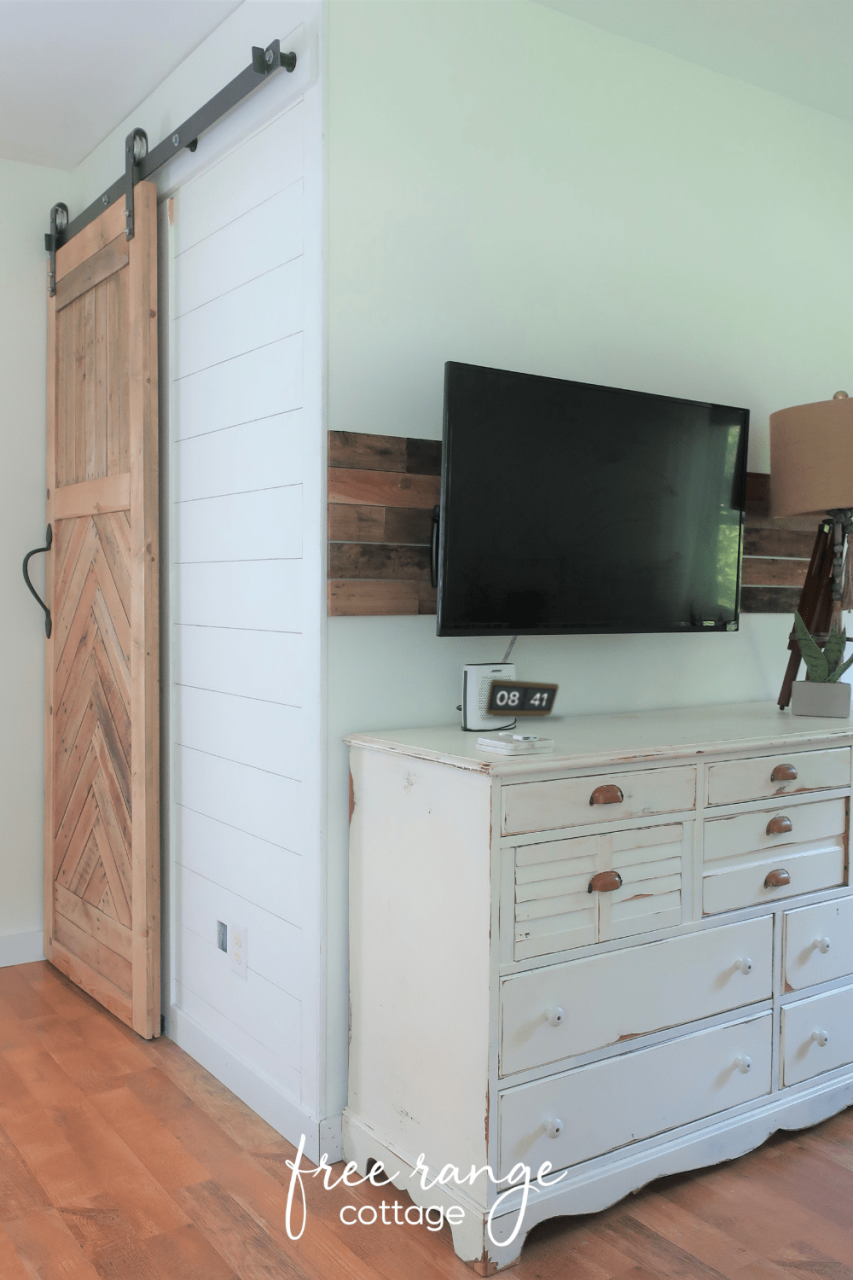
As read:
h=8 m=41
